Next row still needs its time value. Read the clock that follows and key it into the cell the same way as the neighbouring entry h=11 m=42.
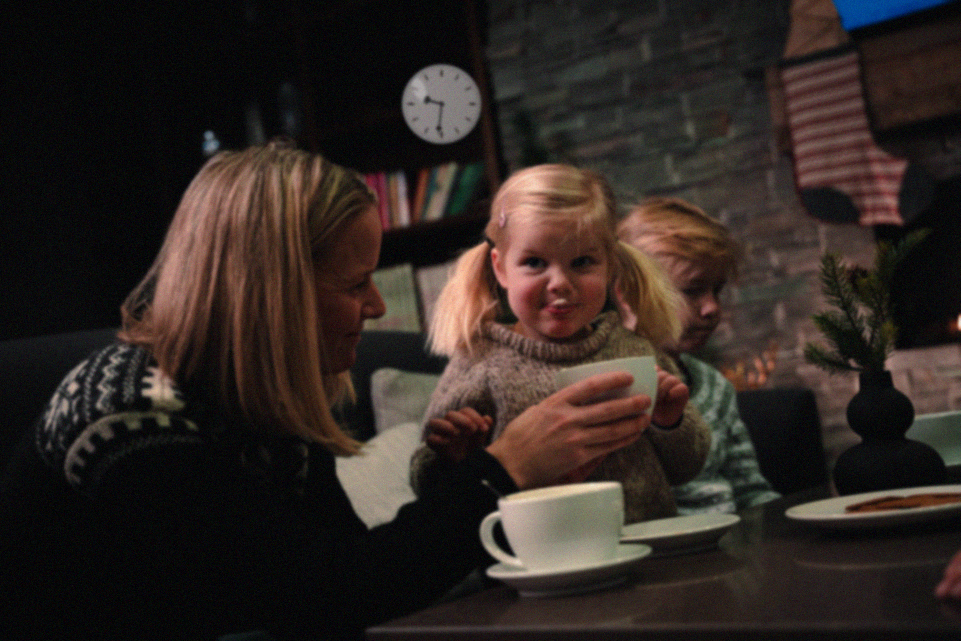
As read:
h=9 m=31
